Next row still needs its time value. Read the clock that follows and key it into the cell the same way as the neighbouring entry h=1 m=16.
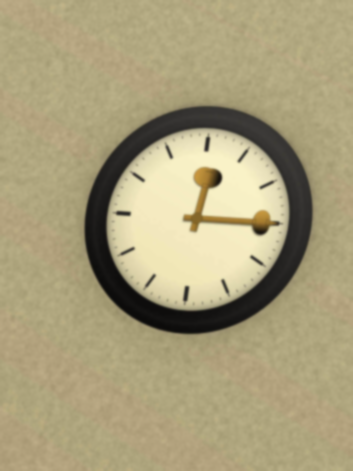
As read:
h=12 m=15
